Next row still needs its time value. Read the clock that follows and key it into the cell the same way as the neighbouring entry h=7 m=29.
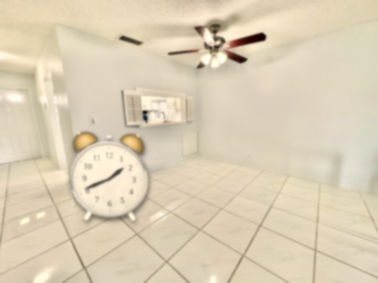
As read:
h=1 m=41
